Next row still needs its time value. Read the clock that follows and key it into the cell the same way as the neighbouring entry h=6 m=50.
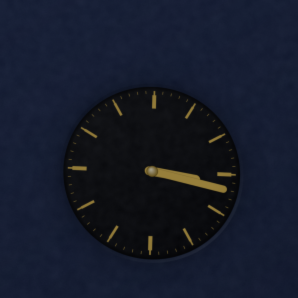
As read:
h=3 m=17
